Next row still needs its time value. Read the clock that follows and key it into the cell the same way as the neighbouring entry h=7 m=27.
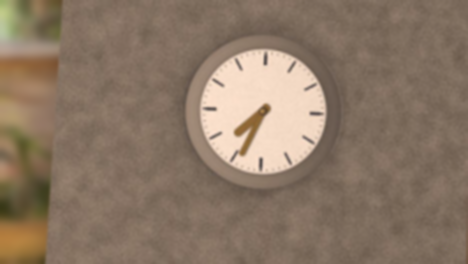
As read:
h=7 m=34
